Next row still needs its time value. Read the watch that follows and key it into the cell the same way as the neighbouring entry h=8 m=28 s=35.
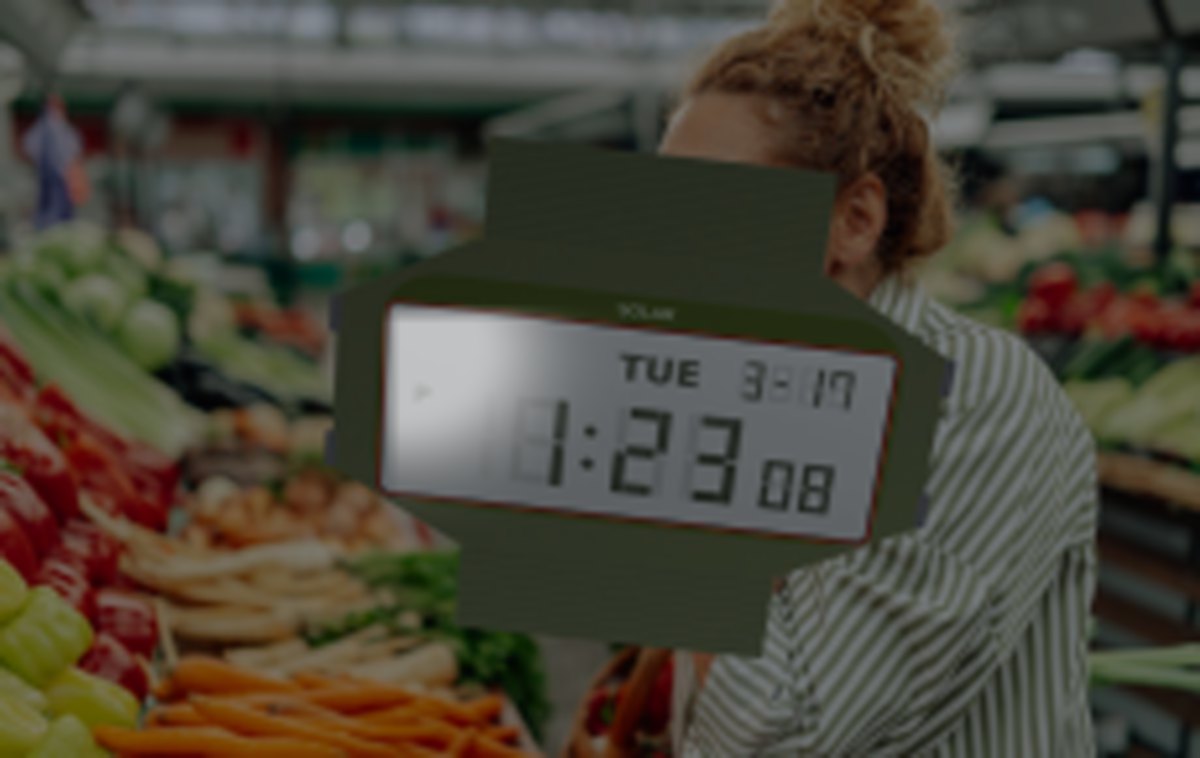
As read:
h=1 m=23 s=8
